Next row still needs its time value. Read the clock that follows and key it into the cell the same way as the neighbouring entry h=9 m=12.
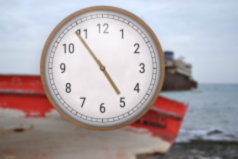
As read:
h=4 m=54
